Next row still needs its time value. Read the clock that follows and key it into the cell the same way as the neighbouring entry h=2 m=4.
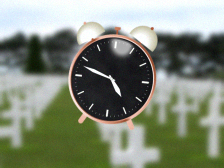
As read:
h=4 m=48
